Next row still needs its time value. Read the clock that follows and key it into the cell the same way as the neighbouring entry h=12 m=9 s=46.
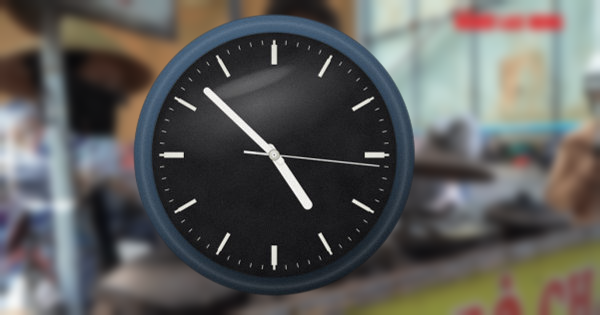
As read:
h=4 m=52 s=16
